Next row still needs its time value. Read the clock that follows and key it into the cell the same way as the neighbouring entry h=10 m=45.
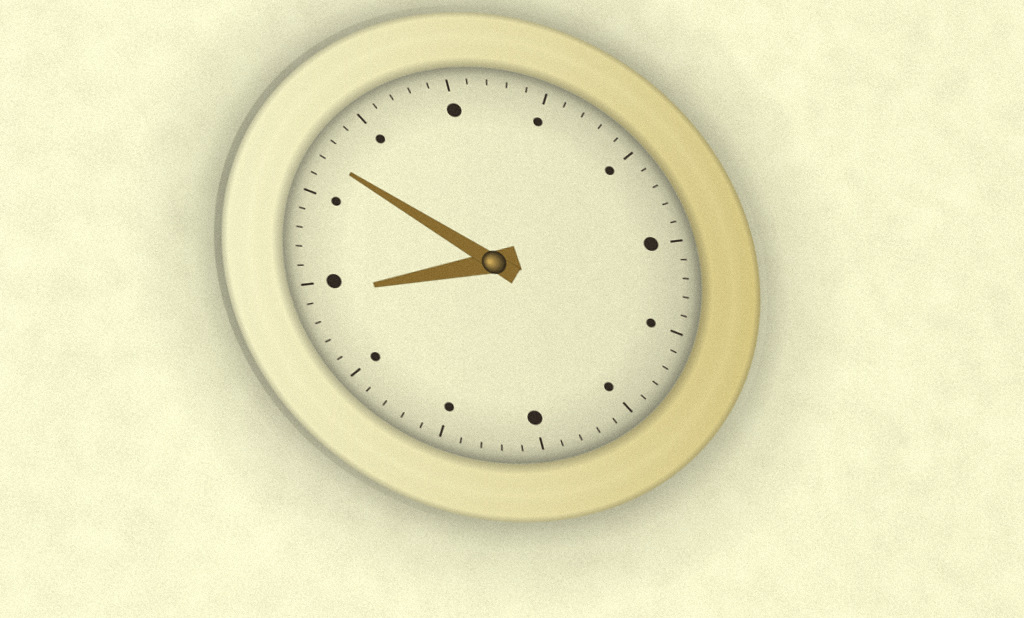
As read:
h=8 m=52
